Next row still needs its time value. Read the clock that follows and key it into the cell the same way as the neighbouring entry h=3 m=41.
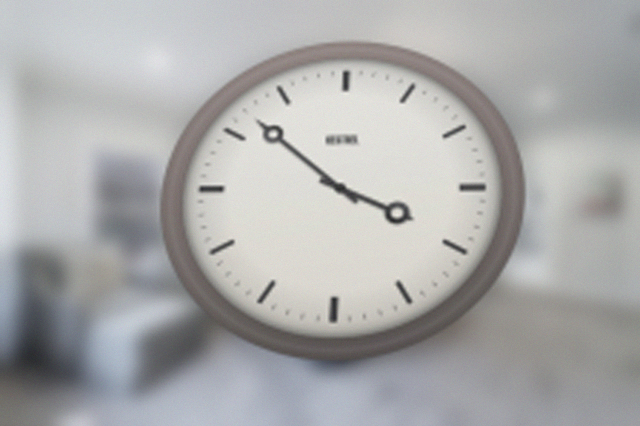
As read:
h=3 m=52
